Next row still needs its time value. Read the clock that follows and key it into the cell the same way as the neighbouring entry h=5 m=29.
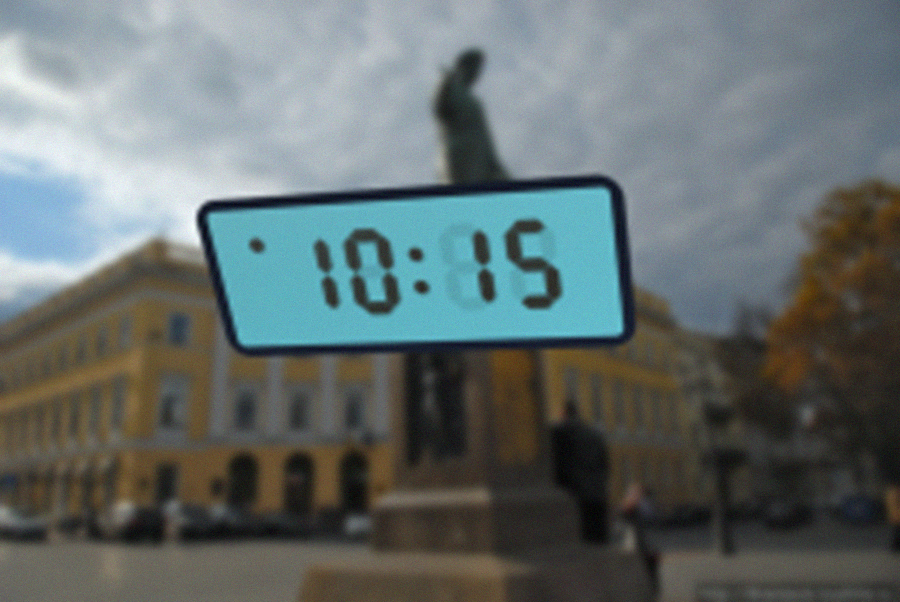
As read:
h=10 m=15
